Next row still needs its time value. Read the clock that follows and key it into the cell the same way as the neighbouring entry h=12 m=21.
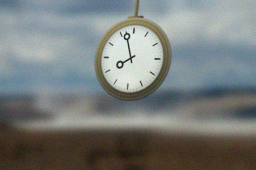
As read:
h=7 m=57
